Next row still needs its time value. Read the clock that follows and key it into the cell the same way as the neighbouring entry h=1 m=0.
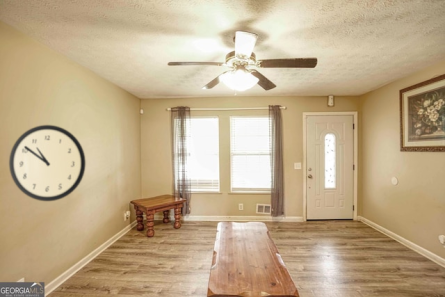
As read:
h=10 m=51
